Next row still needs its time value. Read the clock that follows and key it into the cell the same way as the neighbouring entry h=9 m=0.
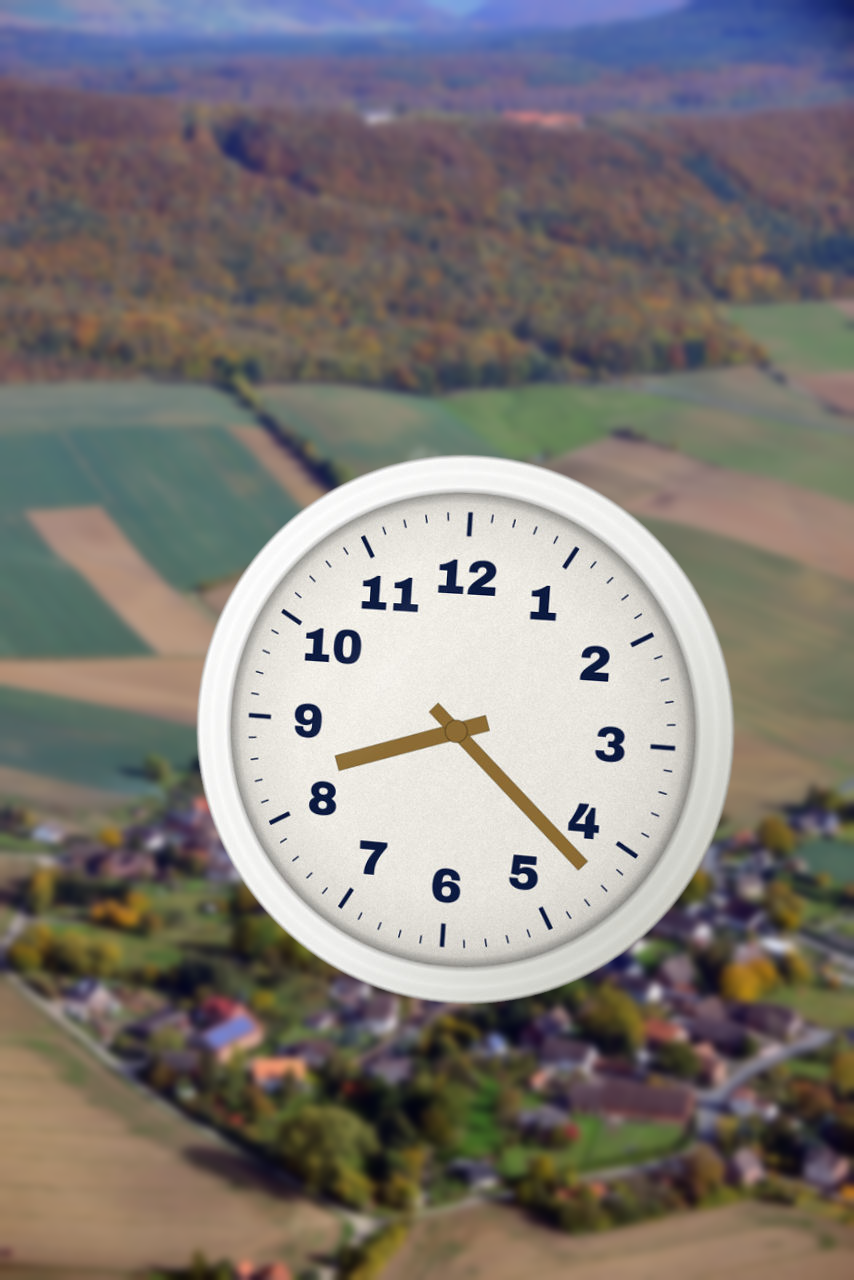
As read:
h=8 m=22
